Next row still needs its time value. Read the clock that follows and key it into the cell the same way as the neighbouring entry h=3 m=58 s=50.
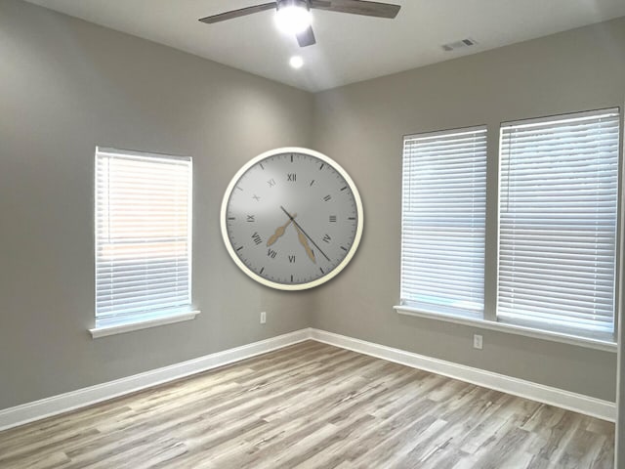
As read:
h=7 m=25 s=23
